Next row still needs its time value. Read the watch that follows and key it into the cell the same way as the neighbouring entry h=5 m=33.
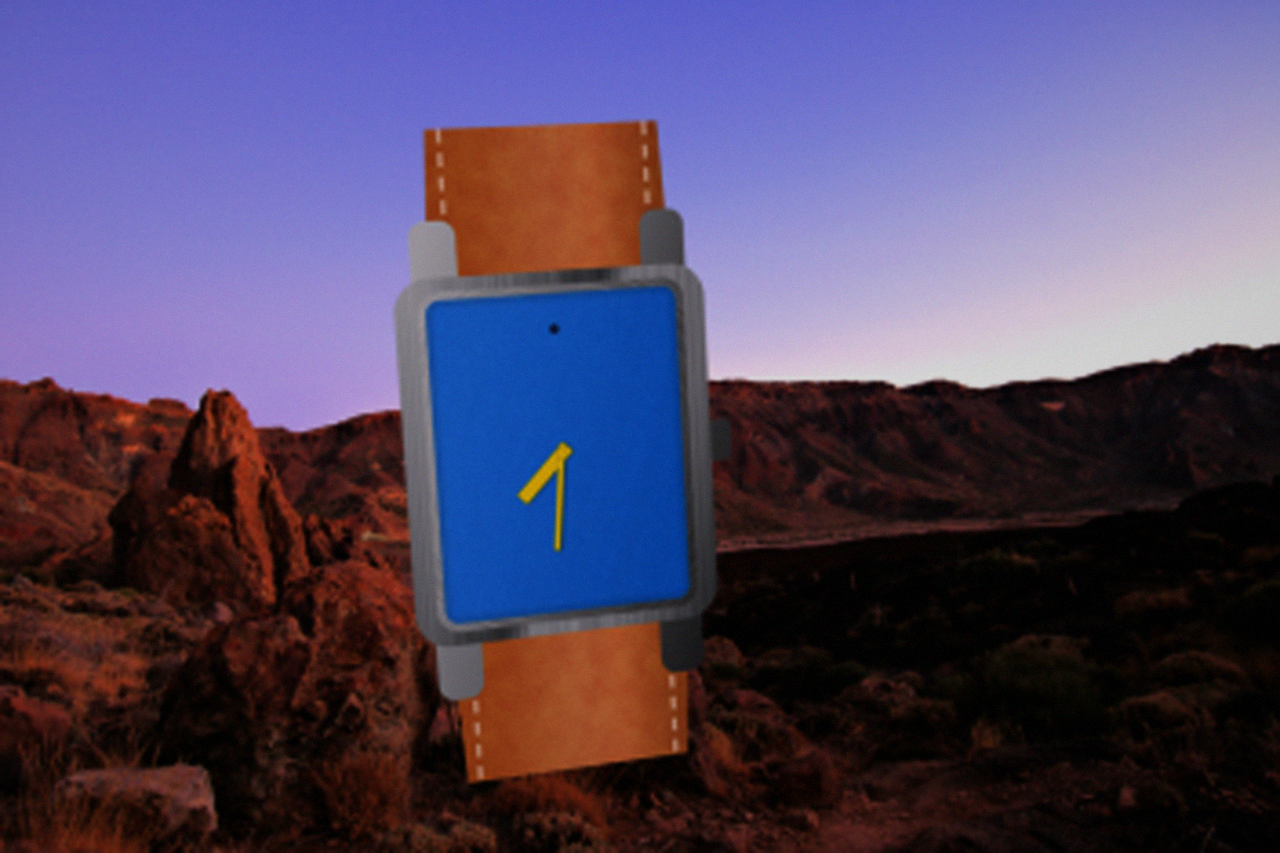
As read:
h=7 m=31
